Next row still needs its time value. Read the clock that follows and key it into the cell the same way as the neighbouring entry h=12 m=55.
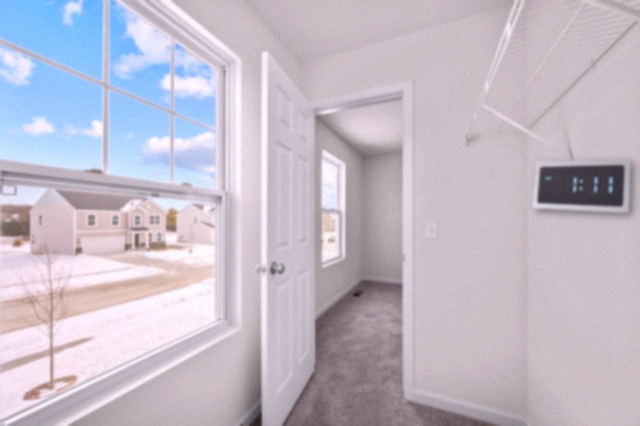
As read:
h=1 m=11
